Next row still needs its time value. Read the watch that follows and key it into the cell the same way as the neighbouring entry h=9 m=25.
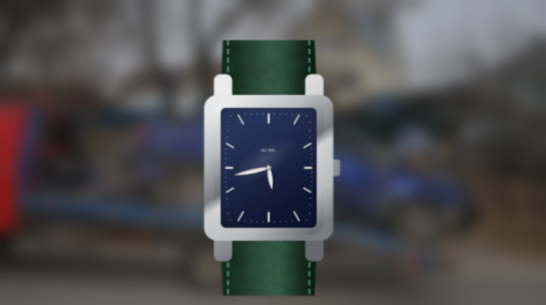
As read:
h=5 m=43
